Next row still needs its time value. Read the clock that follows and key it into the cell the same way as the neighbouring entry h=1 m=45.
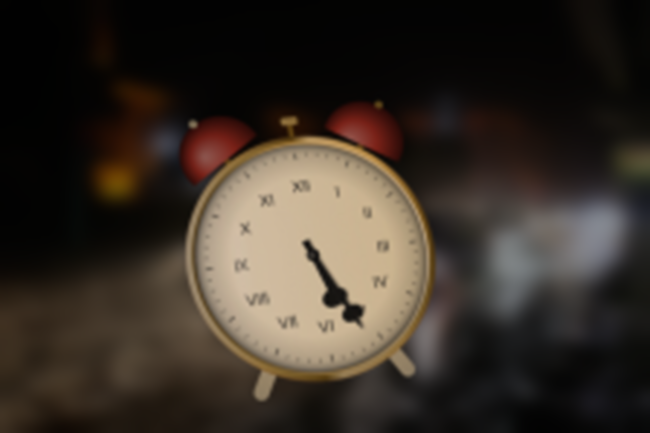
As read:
h=5 m=26
